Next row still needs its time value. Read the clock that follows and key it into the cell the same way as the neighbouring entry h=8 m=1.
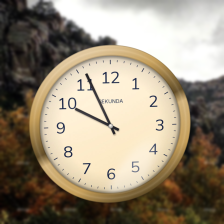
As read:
h=9 m=56
